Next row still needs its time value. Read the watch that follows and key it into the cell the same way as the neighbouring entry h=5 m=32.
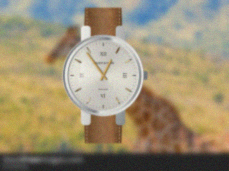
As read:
h=12 m=54
